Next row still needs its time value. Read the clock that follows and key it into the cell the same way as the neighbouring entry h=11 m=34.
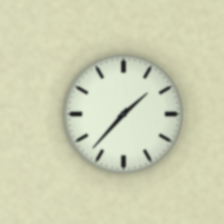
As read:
h=1 m=37
